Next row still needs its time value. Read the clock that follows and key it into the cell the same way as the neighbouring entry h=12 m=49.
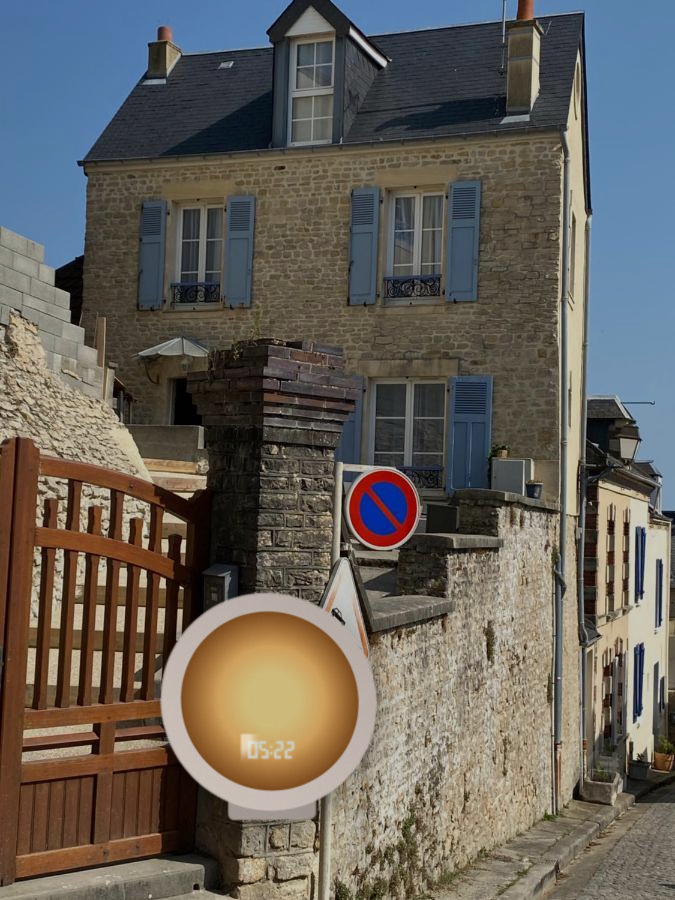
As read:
h=5 m=22
